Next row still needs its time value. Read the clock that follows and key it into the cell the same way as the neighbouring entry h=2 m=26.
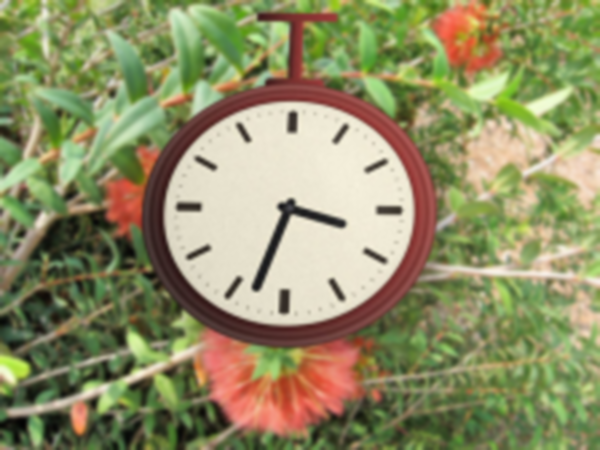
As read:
h=3 m=33
